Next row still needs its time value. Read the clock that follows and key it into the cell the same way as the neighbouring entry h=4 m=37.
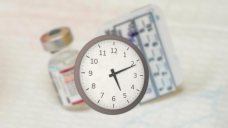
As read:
h=5 m=11
